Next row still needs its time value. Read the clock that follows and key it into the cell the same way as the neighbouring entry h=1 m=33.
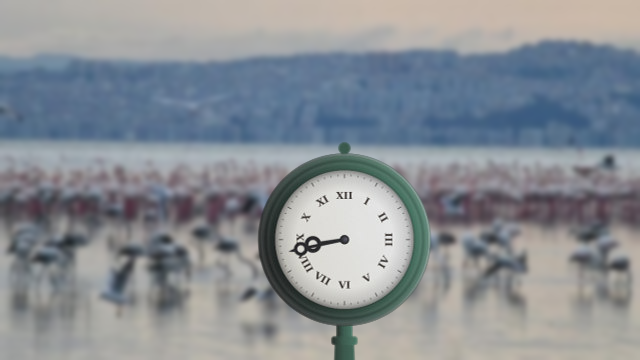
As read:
h=8 m=43
